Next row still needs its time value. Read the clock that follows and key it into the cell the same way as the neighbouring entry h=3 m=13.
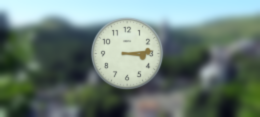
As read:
h=3 m=14
